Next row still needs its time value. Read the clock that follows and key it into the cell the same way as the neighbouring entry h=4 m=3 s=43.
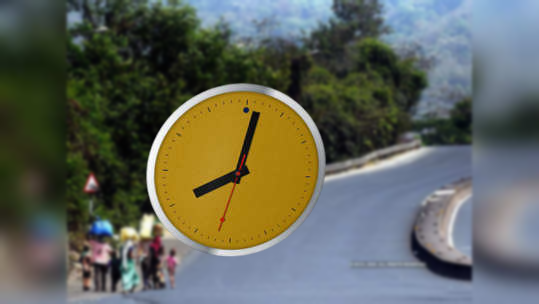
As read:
h=8 m=1 s=32
